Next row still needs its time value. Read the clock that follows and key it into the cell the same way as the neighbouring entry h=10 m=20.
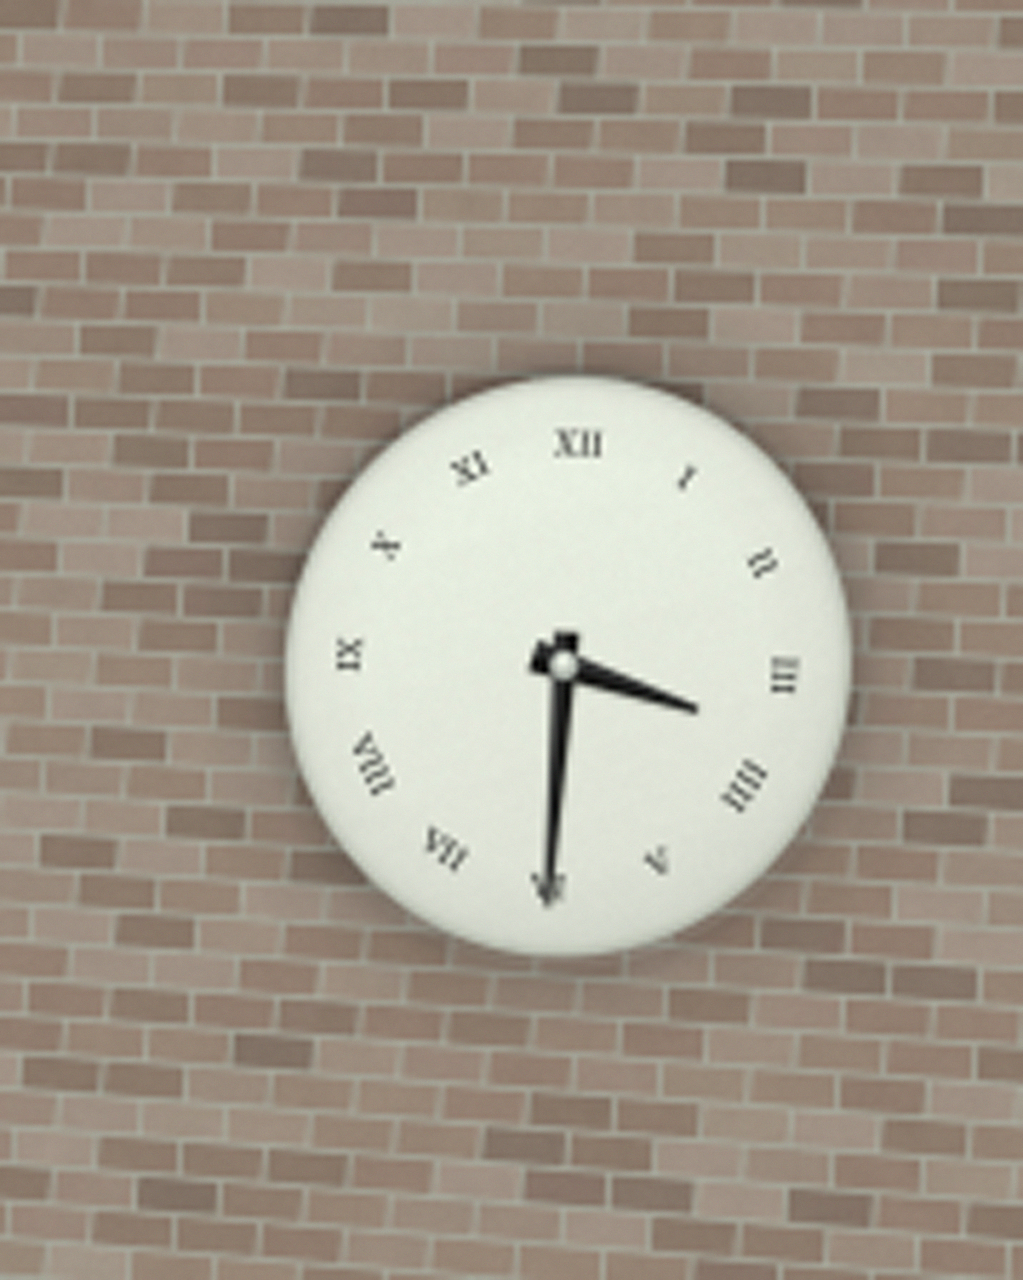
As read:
h=3 m=30
